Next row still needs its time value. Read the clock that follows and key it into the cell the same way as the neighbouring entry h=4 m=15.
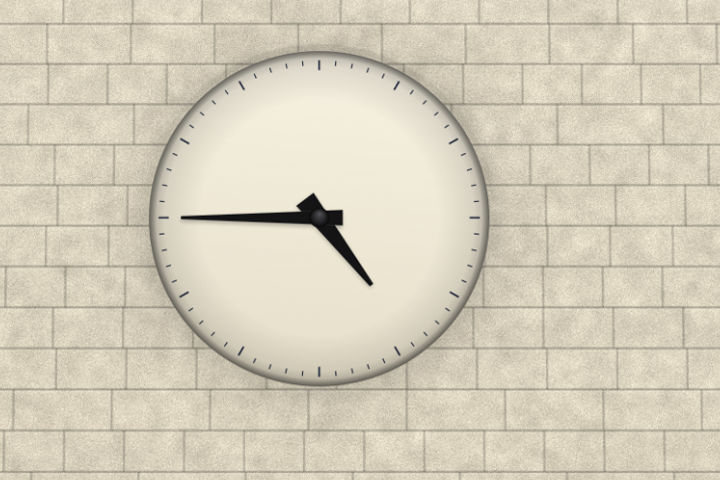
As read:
h=4 m=45
